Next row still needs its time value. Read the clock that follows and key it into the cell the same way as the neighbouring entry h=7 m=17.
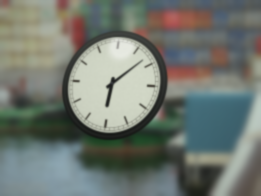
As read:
h=6 m=8
